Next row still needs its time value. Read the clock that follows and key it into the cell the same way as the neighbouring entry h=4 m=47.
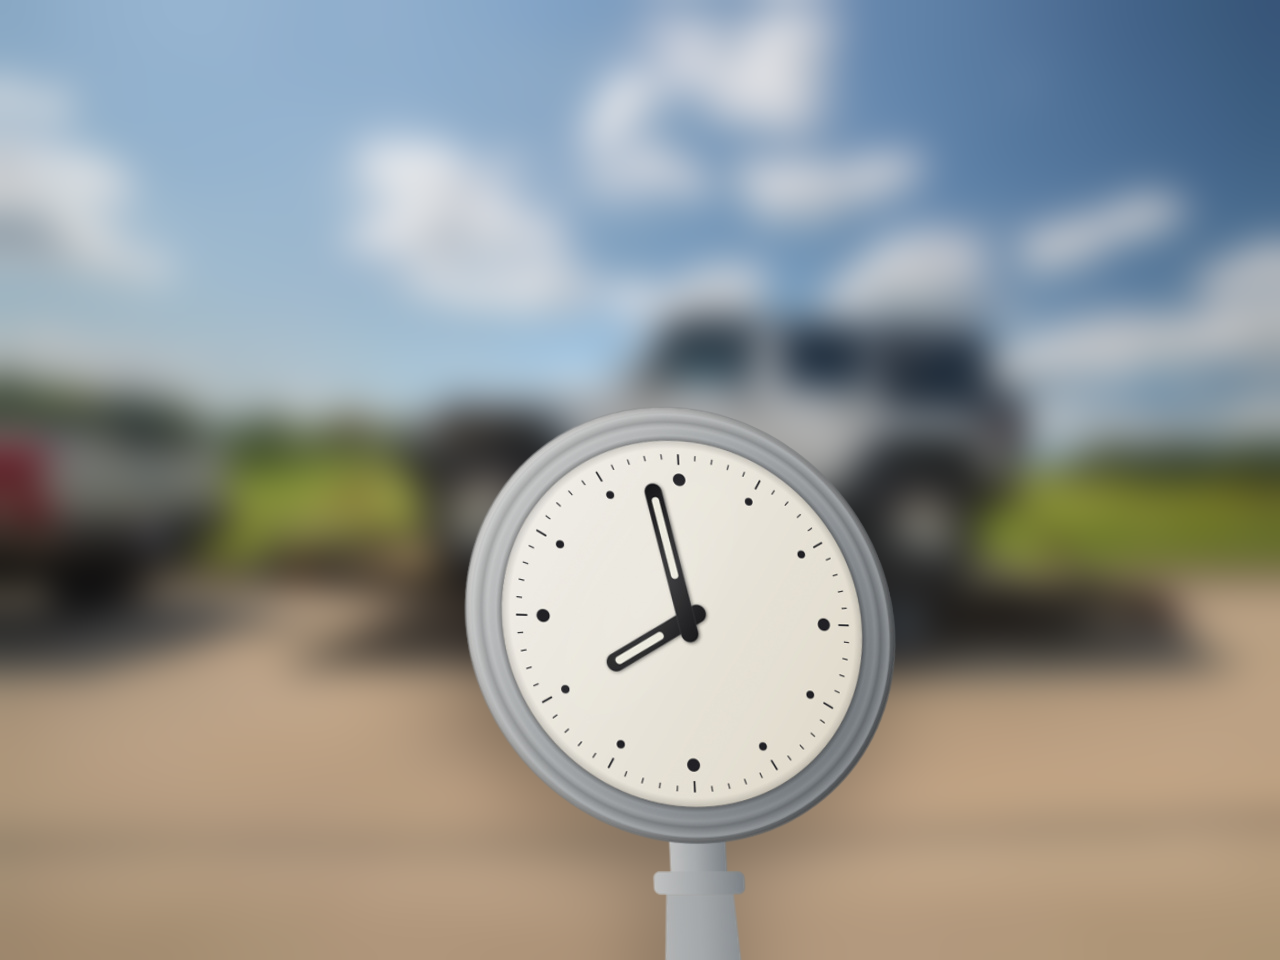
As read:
h=7 m=58
